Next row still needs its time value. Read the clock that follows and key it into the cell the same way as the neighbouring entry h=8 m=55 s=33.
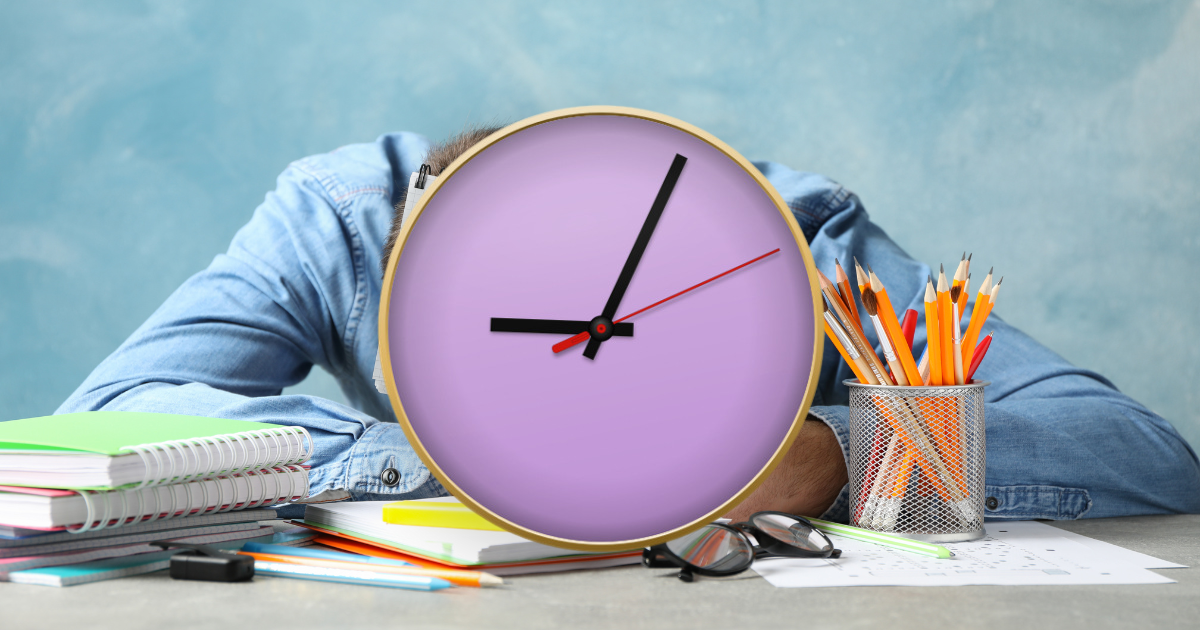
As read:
h=9 m=4 s=11
